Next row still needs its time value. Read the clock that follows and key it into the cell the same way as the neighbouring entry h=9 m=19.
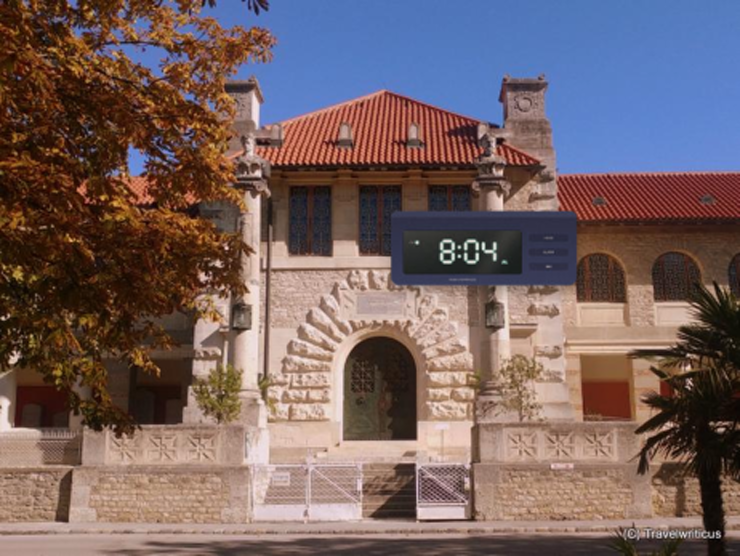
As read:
h=8 m=4
